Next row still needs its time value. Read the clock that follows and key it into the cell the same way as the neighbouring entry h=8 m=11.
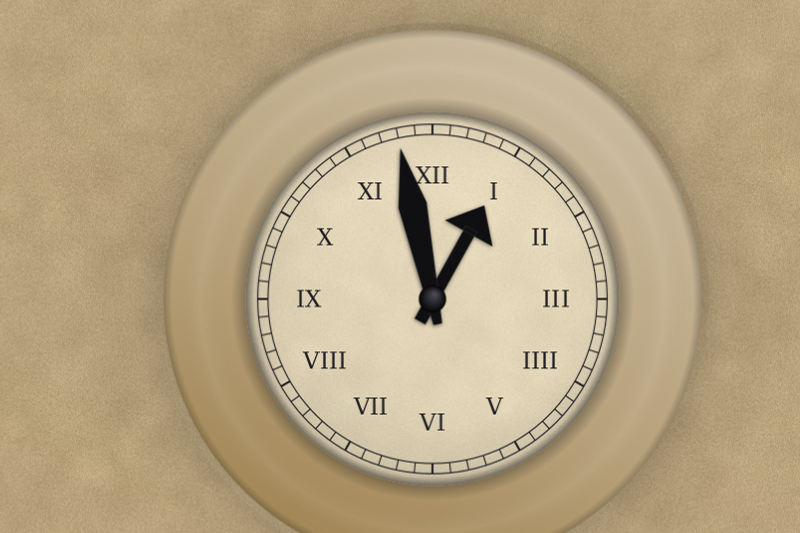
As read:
h=12 m=58
